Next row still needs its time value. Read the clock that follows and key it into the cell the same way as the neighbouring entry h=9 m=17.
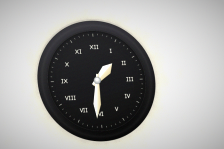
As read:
h=1 m=31
